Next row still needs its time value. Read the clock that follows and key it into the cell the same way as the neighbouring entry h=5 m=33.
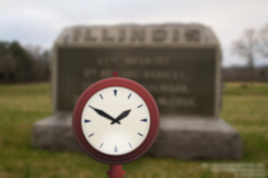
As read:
h=1 m=50
